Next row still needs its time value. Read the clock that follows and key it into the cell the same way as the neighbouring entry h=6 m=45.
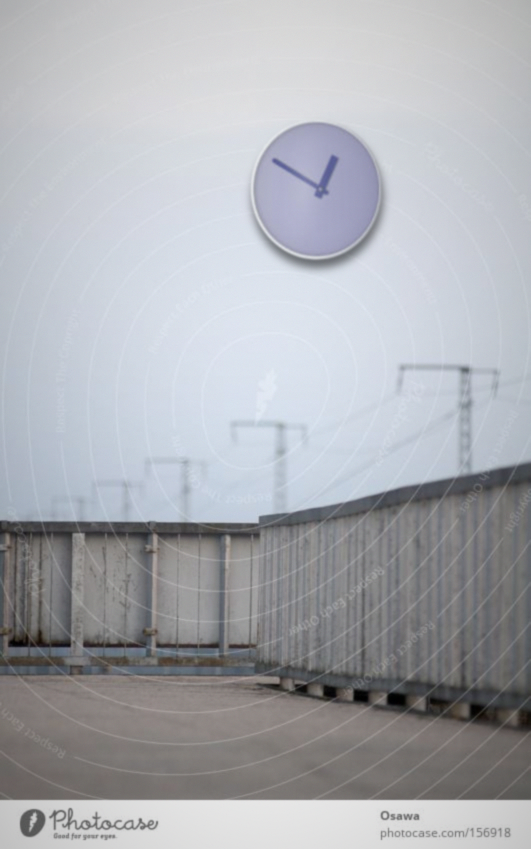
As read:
h=12 m=50
